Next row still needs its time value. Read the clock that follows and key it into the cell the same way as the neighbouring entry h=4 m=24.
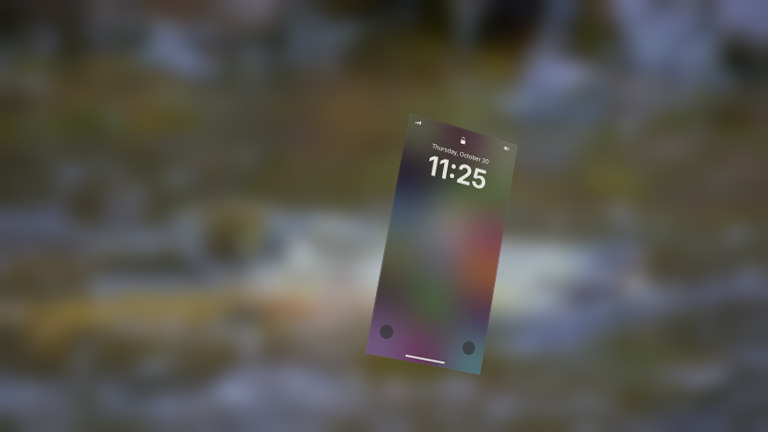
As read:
h=11 m=25
